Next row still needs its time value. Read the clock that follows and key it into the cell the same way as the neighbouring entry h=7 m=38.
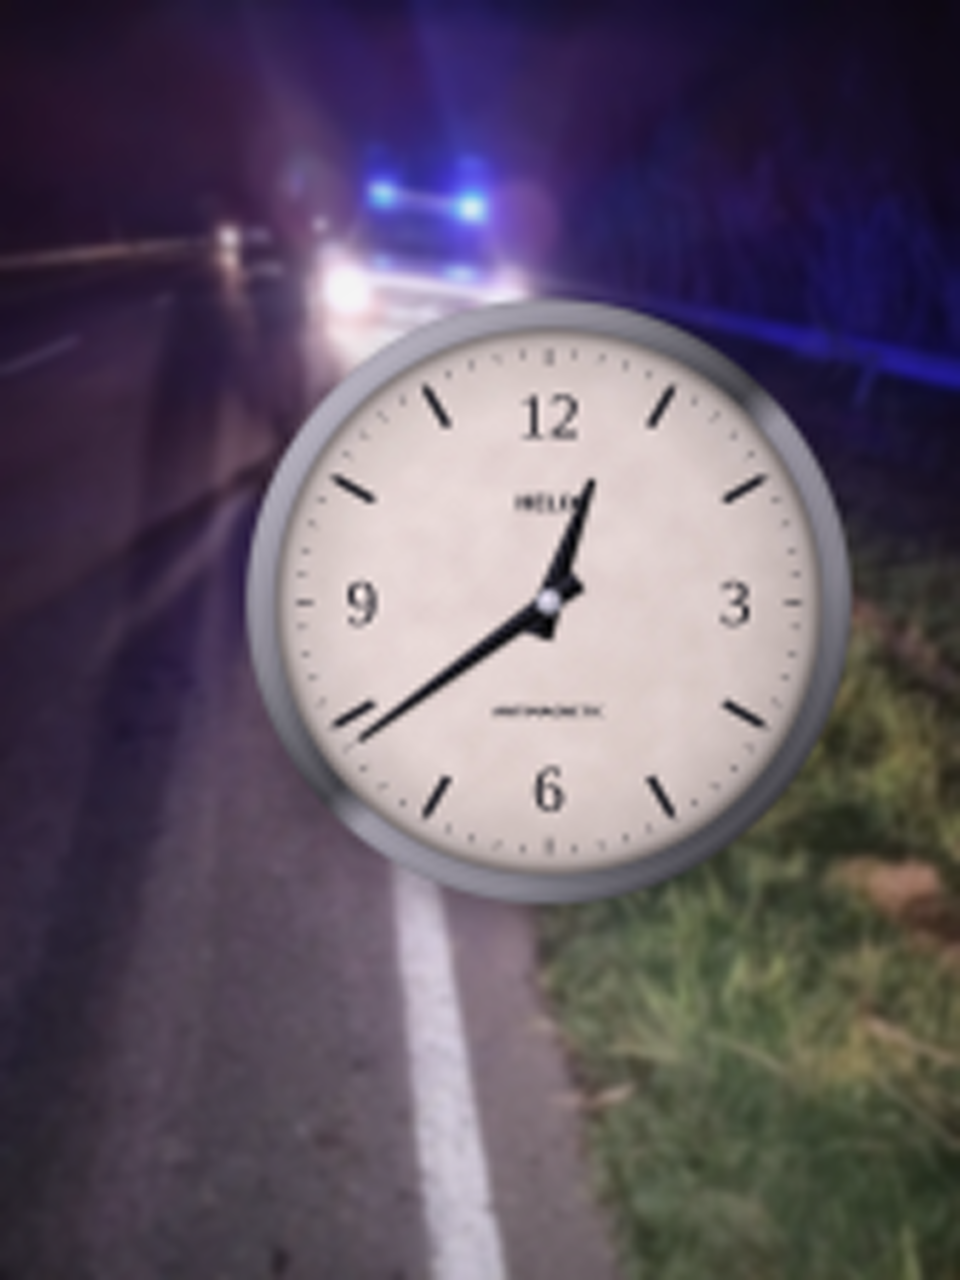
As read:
h=12 m=39
